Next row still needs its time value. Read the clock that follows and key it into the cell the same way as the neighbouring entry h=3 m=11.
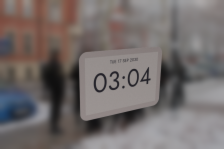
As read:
h=3 m=4
